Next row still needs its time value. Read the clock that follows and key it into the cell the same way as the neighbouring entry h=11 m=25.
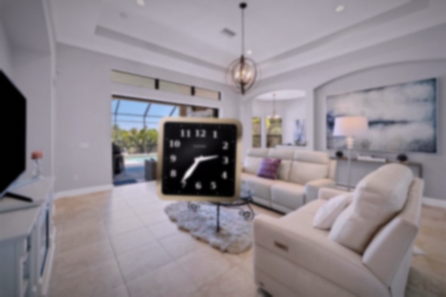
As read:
h=2 m=36
